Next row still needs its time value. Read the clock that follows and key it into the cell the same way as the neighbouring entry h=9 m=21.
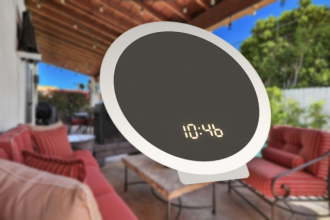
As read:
h=10 m=46
